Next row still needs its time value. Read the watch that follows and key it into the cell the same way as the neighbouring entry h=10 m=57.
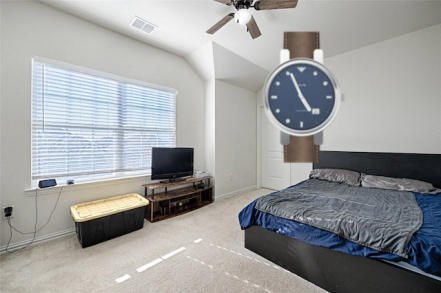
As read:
h=4 m=56
